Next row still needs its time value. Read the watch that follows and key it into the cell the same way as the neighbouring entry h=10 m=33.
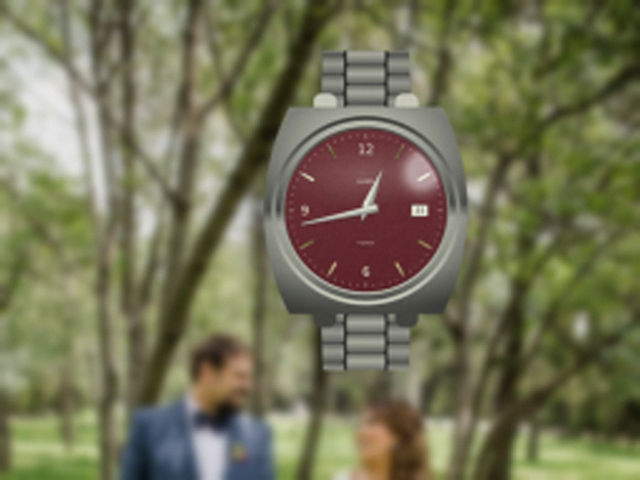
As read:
h=12 m=43
